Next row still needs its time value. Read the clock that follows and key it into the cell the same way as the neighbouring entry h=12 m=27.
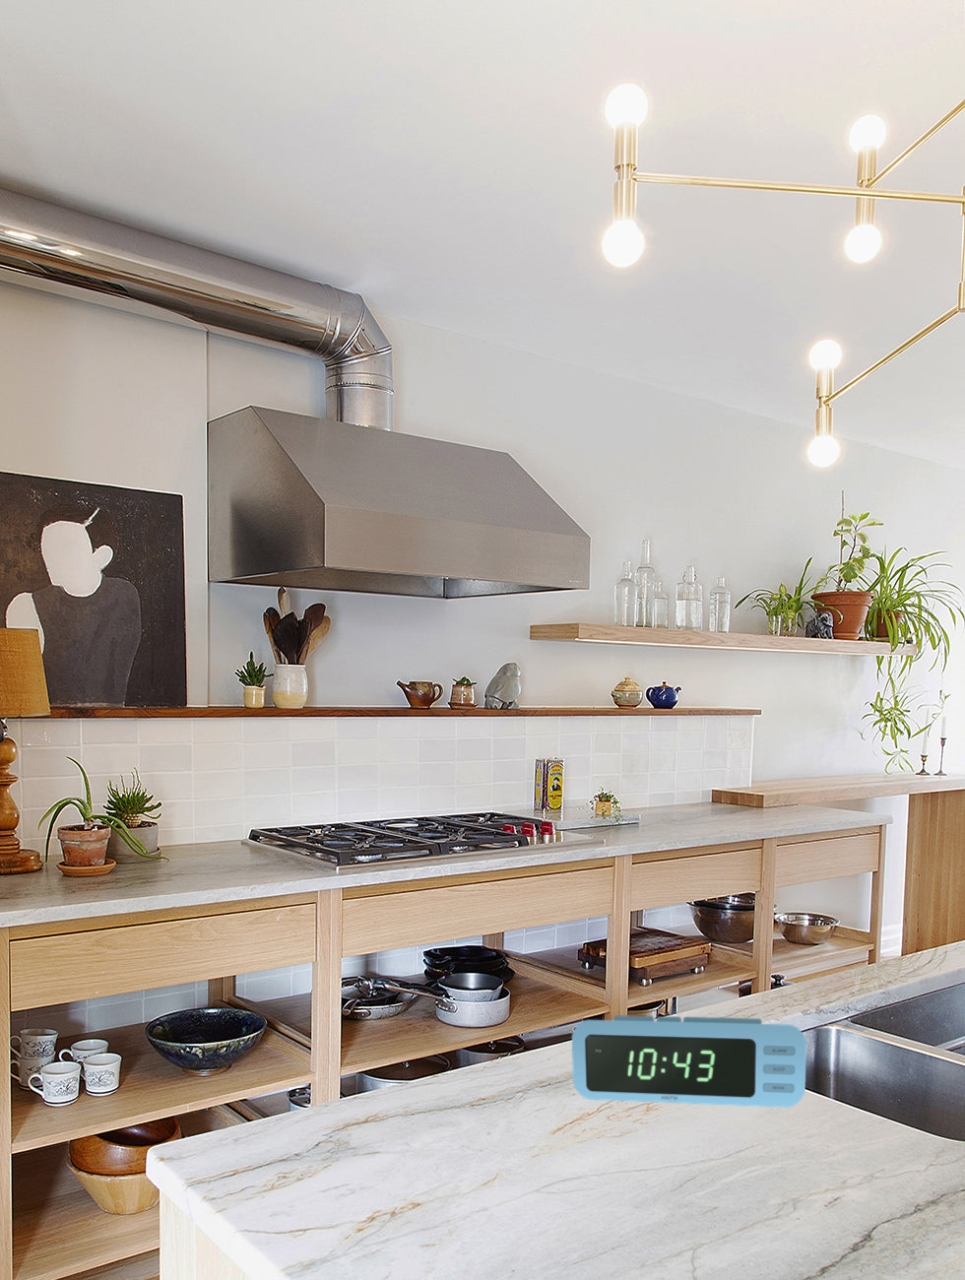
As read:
h=10 m=43
